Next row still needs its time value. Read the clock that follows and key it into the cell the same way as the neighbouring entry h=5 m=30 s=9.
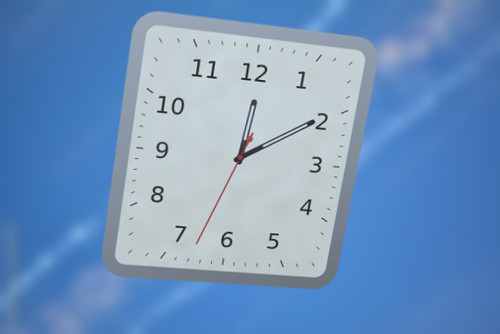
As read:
h=12 m=9 s=33
